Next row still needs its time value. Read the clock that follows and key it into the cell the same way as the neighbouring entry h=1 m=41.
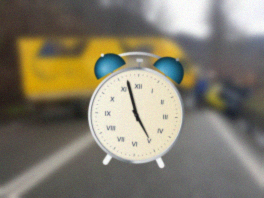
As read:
h=4 m=57
